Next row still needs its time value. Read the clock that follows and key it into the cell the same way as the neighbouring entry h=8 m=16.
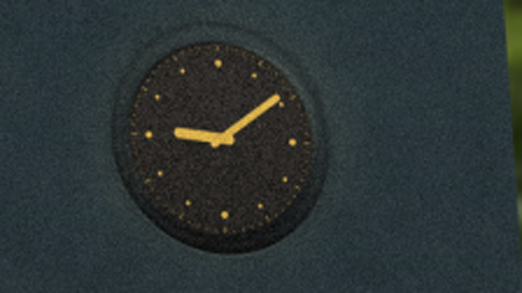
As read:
h=9 m=9
